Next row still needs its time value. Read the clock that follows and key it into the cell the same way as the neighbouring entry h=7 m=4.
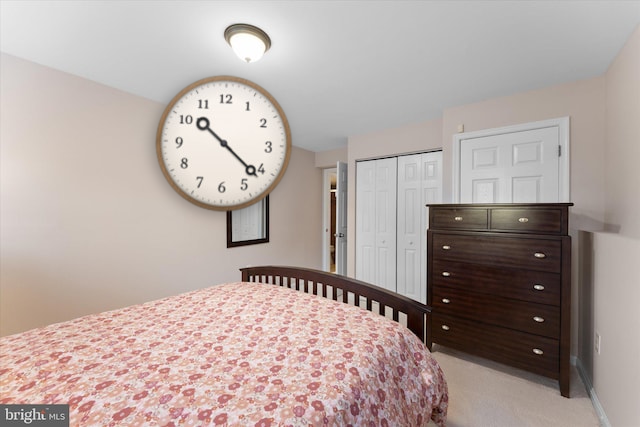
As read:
h=10 m=22
